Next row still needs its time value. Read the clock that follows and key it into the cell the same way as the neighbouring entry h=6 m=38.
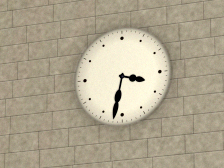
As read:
h=3 m=32
